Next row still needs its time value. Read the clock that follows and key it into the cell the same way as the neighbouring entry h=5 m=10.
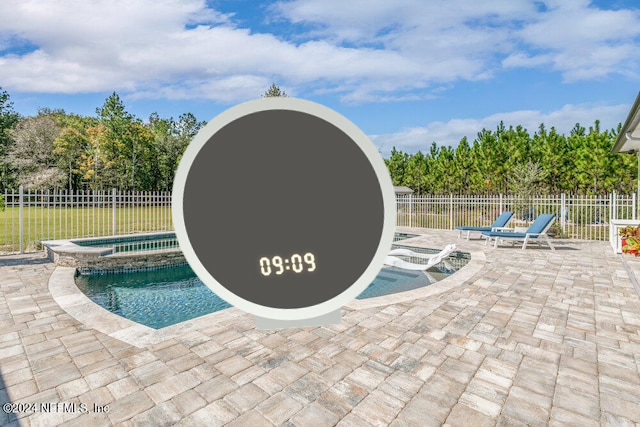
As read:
h=9 m=9
